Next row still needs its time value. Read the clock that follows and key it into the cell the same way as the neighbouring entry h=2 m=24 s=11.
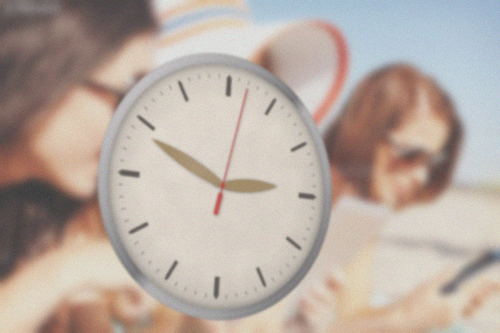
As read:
h=2 m=49 s=2
